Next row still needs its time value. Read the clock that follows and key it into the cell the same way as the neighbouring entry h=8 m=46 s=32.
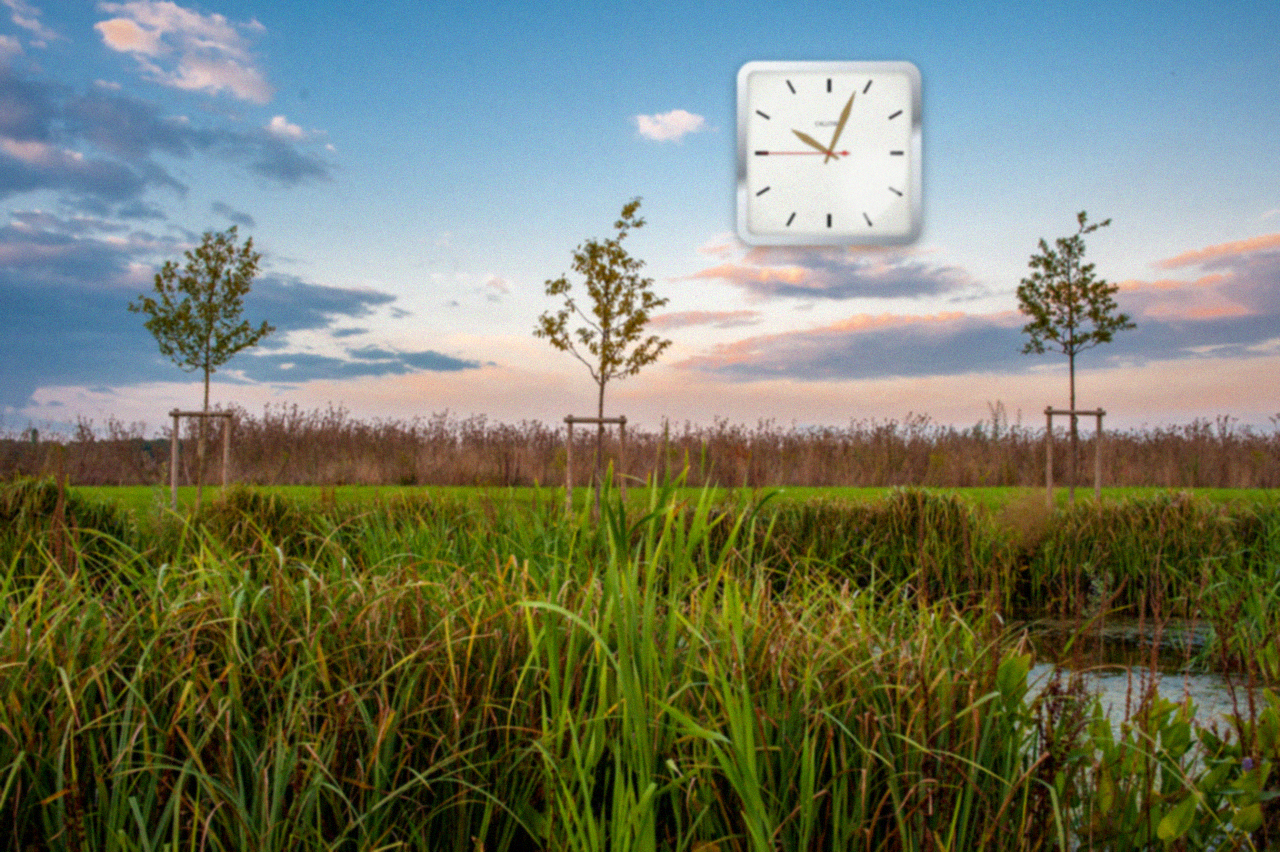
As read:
h=10 m=3 s=45
